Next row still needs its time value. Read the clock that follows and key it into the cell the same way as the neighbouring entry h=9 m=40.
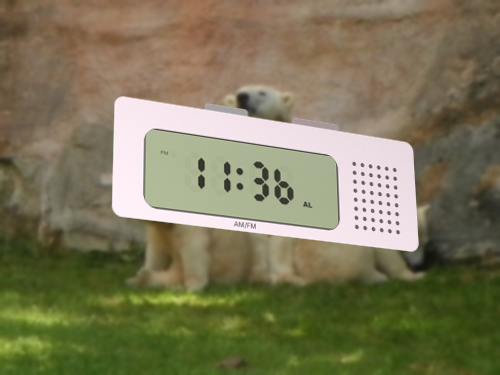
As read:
h=11 m=36
